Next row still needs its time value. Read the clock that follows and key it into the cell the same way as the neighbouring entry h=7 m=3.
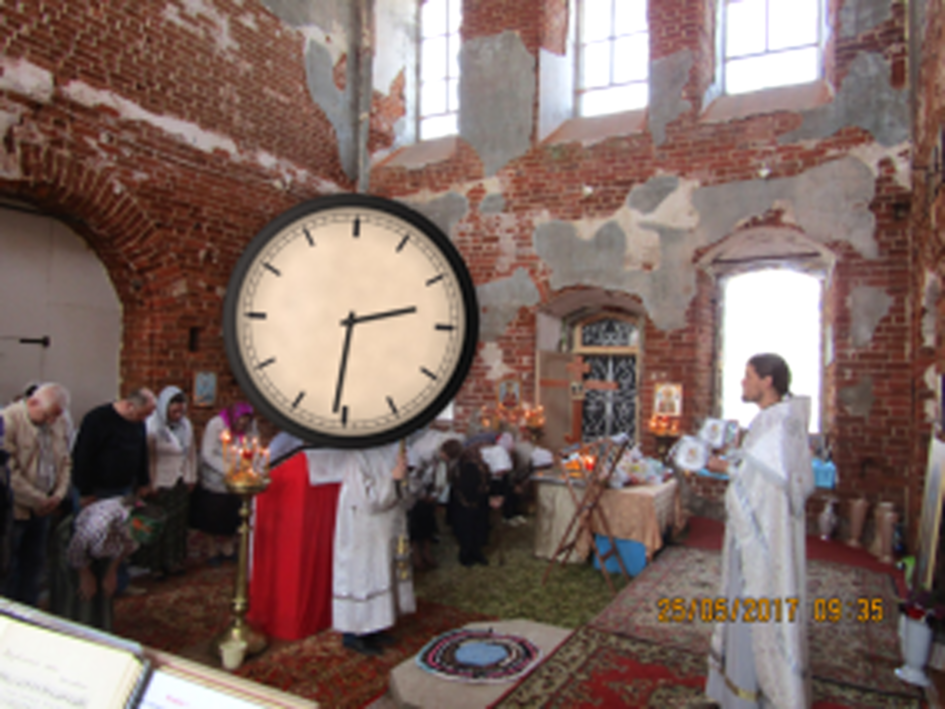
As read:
h=2 m=31
